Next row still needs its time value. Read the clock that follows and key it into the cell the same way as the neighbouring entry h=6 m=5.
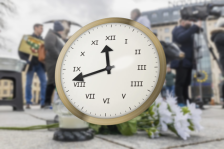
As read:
h=11 m=42
